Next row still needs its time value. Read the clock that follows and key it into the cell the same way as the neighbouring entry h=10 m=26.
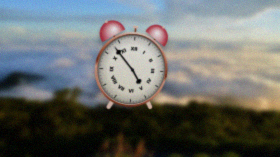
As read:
h=4 m=53
